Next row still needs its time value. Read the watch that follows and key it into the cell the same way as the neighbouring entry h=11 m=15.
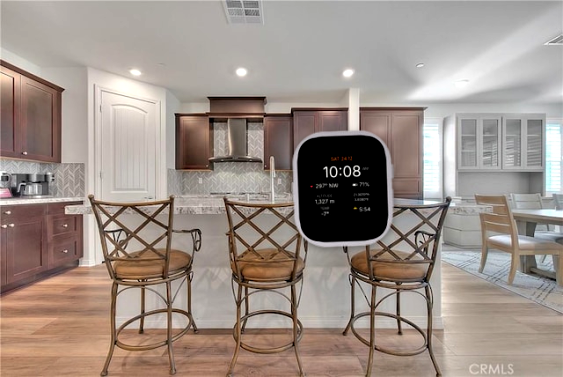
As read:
h=10 m=8
